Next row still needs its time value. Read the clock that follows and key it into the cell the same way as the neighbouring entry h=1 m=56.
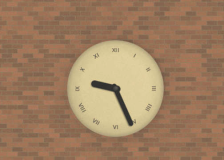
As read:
h=9 m=26
